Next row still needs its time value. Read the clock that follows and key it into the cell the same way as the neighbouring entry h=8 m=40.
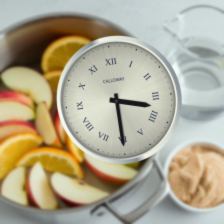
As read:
h=3 m=30
